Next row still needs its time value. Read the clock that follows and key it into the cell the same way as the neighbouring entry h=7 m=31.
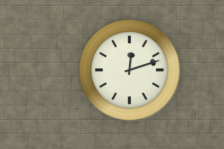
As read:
h=12 m=12
